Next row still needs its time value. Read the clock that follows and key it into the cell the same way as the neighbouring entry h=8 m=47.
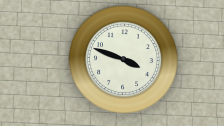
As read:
h=3 m=48
